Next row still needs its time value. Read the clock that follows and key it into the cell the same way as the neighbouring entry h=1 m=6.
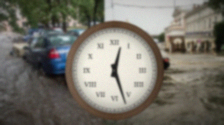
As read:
h=12 m=27
